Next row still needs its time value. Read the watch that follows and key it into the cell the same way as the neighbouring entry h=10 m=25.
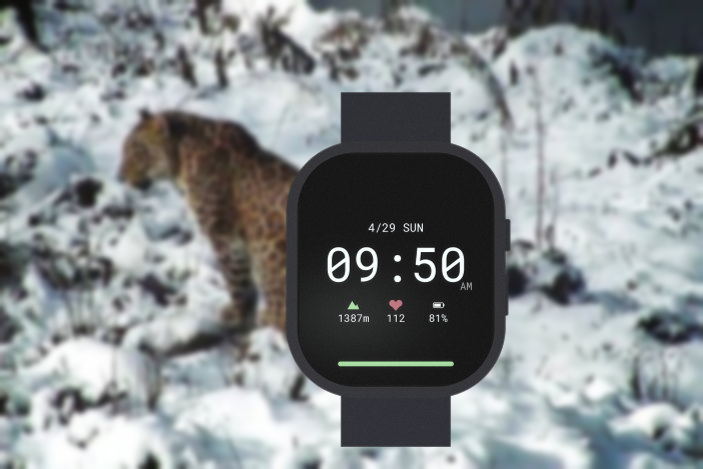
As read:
h=9 m=50
